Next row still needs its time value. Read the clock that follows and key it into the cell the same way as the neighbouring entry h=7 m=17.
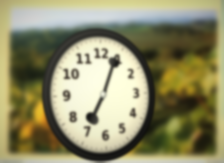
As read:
h=7 m=4
